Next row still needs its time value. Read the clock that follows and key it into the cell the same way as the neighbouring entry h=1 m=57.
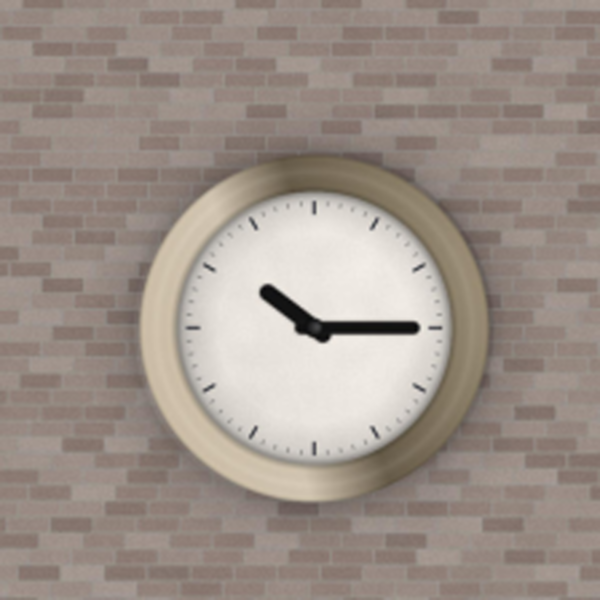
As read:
h=10 m=15
